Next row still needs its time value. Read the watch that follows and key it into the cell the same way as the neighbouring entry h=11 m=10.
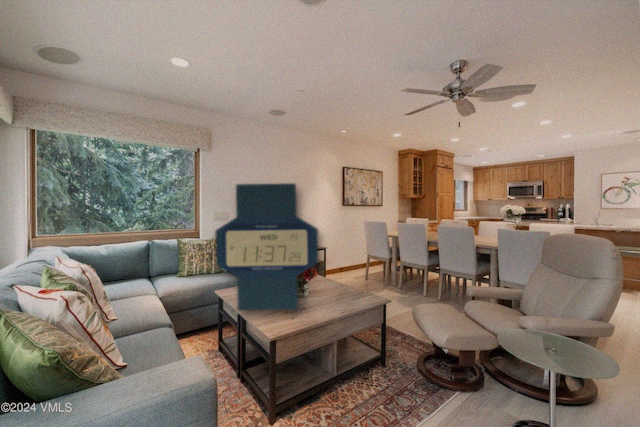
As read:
h=11 m=37
